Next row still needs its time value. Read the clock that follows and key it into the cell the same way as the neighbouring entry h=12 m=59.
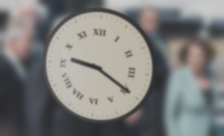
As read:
h=9 m=20
